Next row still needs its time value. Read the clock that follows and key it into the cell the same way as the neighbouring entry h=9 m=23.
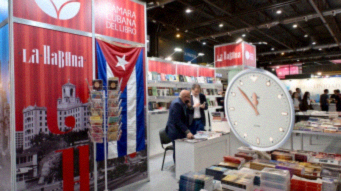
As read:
h=11 m=53
